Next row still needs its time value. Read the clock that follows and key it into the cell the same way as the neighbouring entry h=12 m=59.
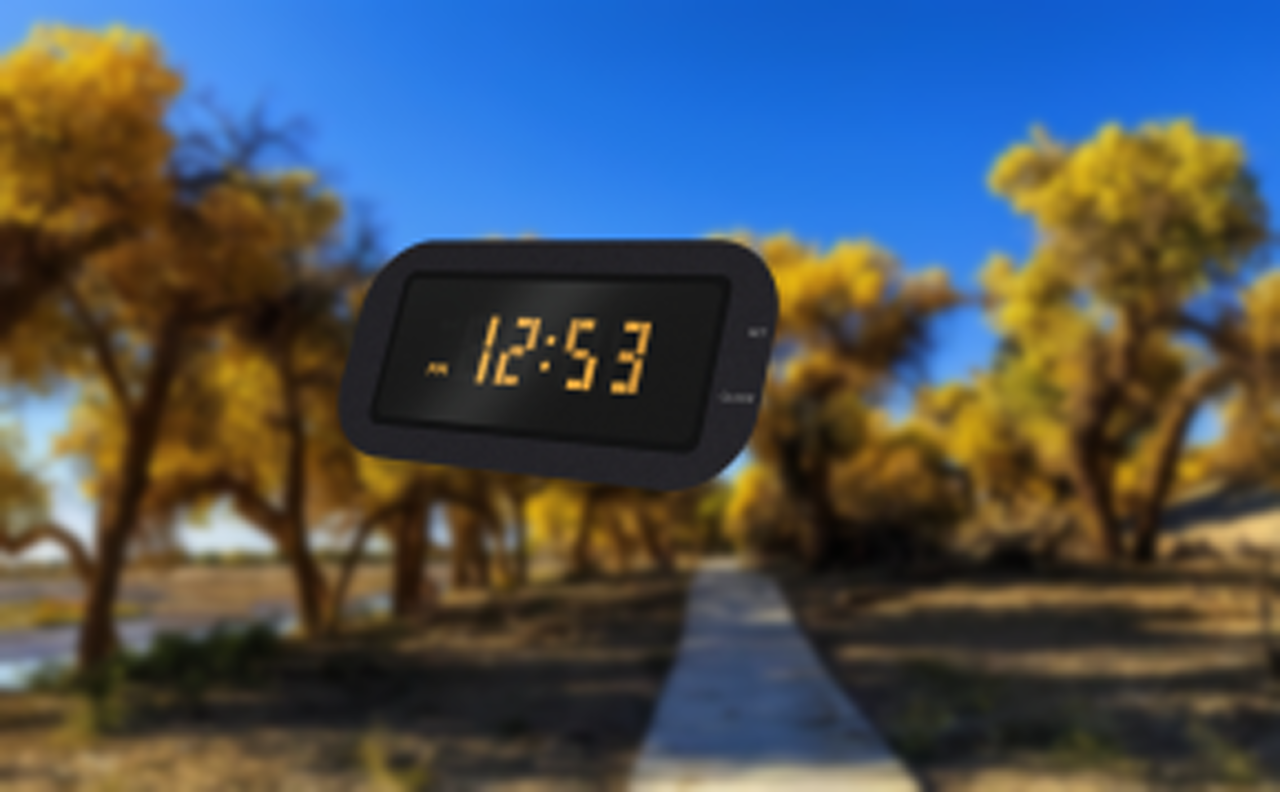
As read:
h=12 m=53
